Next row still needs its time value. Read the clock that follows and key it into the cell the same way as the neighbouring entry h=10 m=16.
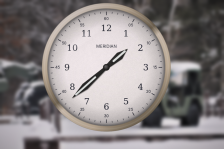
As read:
h=1 m=38
